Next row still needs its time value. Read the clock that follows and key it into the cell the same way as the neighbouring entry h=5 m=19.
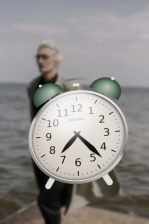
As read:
h=7 m=23
